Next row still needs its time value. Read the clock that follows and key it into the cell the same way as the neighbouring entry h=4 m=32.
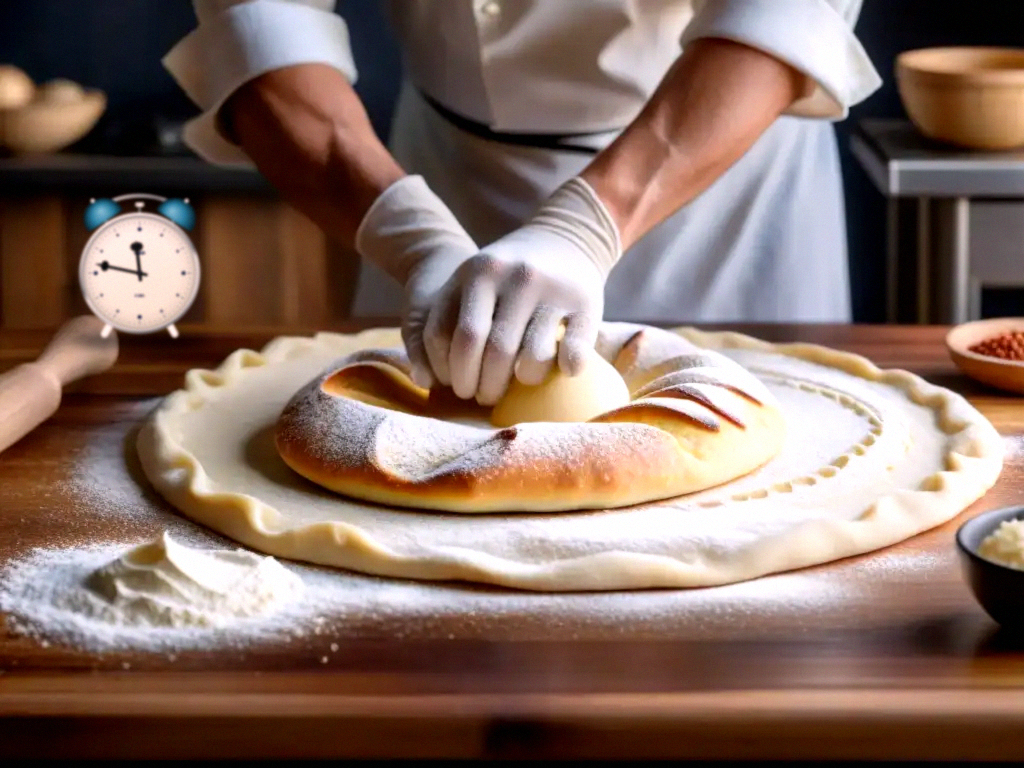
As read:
h=11 m=47
